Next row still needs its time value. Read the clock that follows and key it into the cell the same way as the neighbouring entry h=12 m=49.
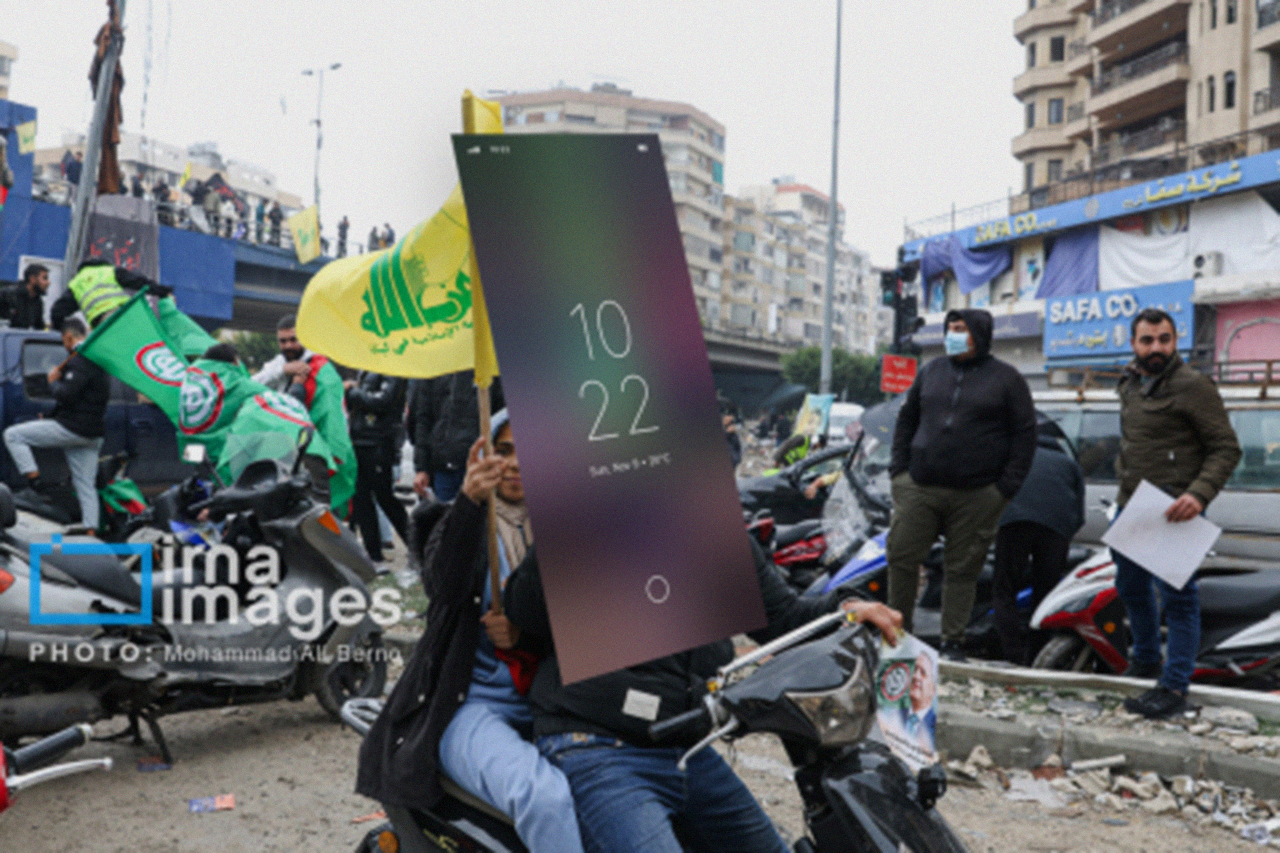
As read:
h=10 m=22
